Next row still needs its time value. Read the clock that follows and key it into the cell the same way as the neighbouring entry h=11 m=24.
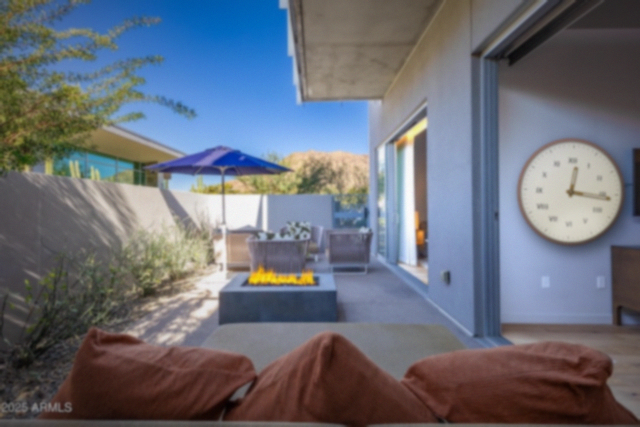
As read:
h=12 m=16
